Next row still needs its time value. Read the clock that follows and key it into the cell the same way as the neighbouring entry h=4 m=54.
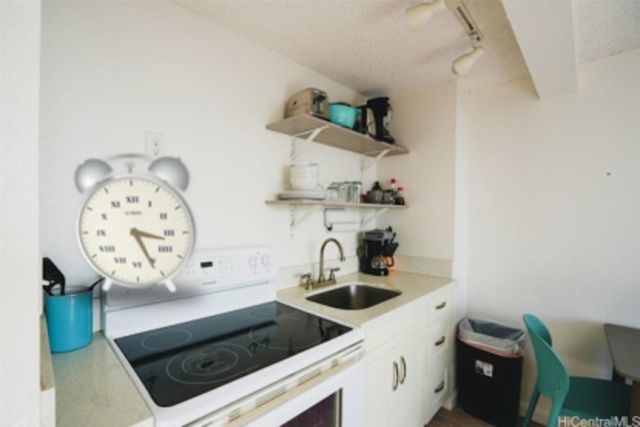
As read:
h=3 m=26
